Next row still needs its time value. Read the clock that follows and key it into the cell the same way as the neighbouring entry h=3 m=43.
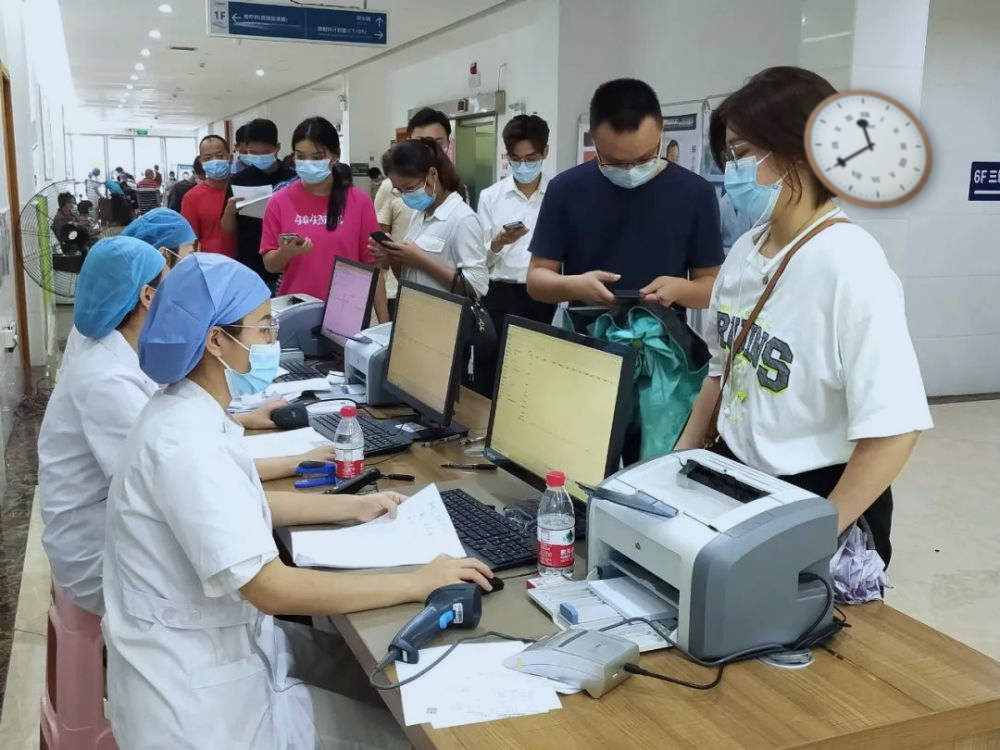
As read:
h=11 m=40
